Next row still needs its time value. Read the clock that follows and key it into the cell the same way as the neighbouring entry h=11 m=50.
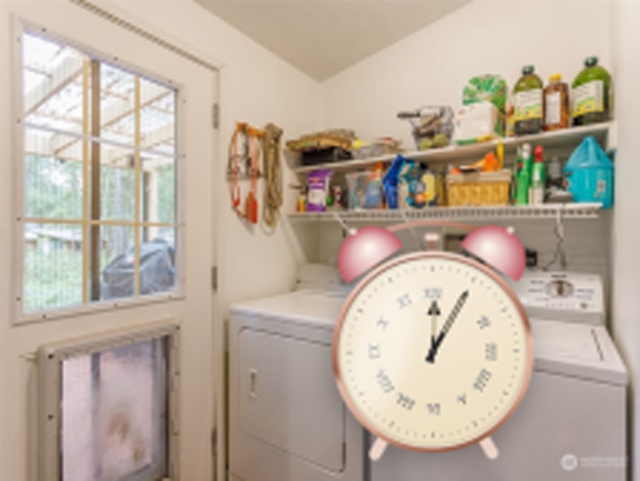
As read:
h=12 m=5
